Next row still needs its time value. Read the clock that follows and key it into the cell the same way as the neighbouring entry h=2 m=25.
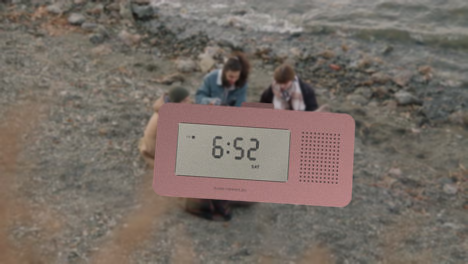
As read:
h=6 m=52
